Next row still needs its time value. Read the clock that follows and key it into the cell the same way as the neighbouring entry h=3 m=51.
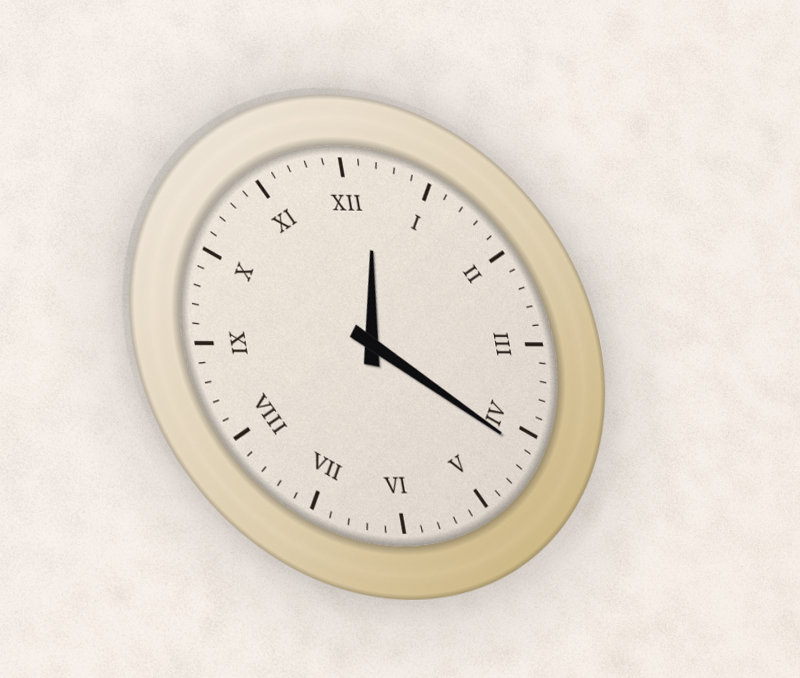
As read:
h=12 m=21
